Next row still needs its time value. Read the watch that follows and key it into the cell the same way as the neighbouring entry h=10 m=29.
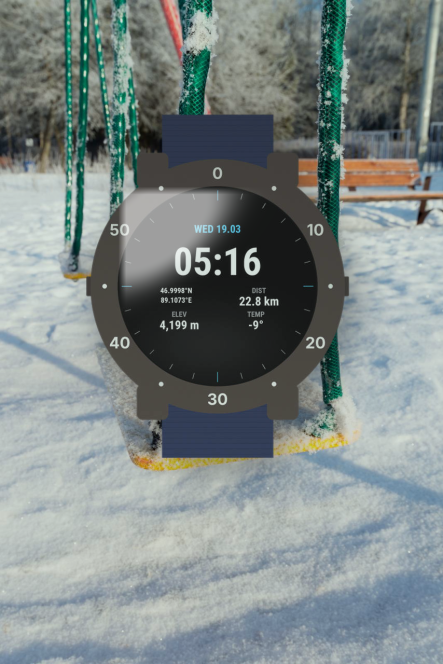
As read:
h=5 m=16
